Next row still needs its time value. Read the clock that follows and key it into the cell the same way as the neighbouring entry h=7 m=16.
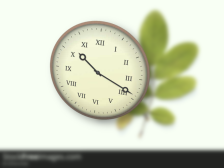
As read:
h=10 m=19
